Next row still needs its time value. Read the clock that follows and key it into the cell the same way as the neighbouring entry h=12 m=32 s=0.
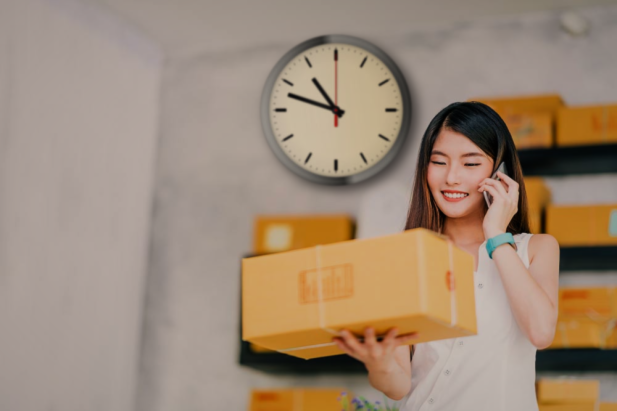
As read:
h=10 m=48 s=0
